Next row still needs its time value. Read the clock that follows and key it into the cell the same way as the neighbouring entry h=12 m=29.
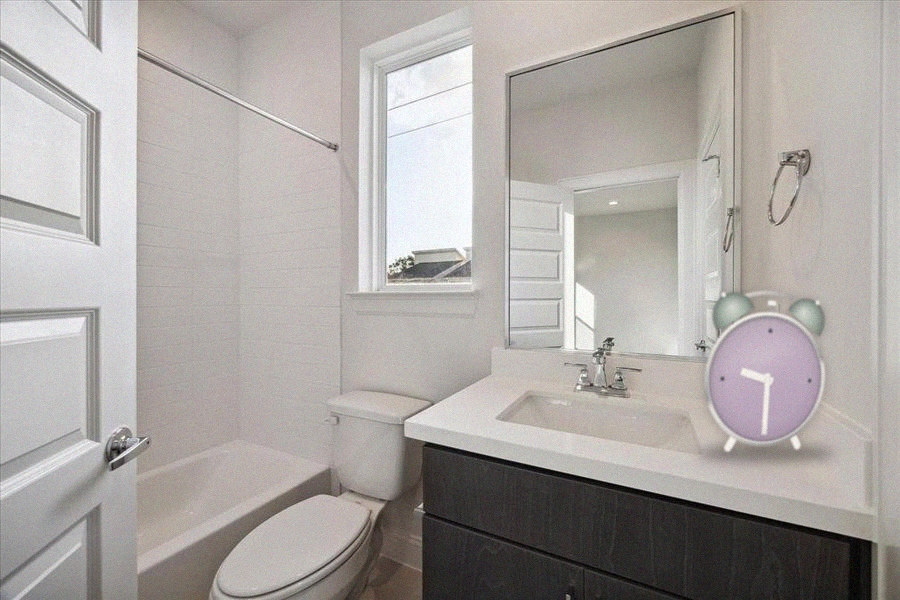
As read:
h=9 m=30
